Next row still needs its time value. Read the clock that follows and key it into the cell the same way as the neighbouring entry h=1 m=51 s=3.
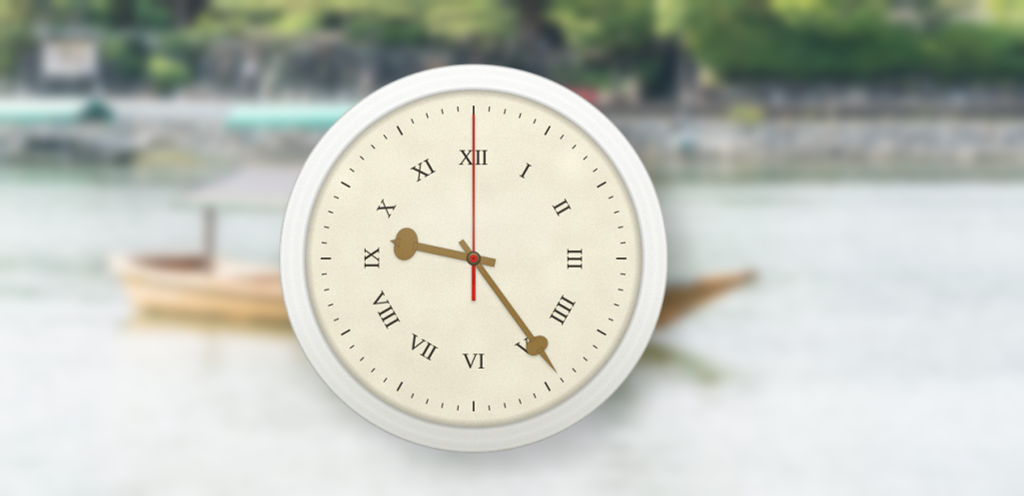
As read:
h=9 m=24 s=0
